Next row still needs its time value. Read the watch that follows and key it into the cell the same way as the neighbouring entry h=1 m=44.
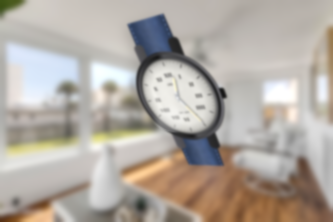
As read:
h=12 m=25
